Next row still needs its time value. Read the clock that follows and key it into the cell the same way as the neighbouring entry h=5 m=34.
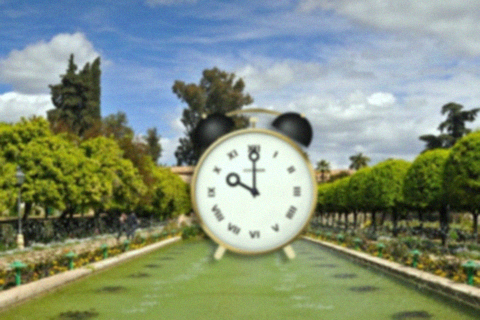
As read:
h=10 m=0
